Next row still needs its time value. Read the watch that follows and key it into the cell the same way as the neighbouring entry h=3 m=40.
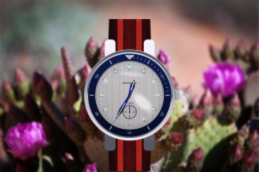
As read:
h=12 m=35
